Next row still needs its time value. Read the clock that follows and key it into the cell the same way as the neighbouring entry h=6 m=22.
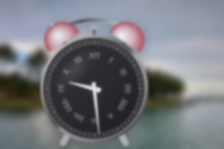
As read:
h=9 m=29
